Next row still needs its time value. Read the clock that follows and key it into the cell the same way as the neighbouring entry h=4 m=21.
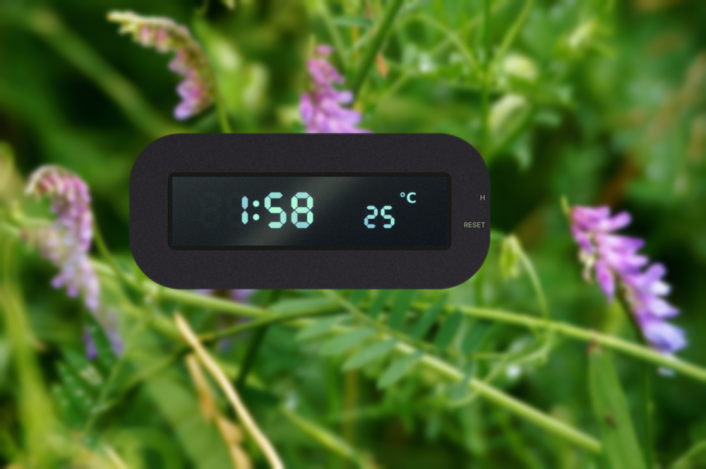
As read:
h=1 m=58
